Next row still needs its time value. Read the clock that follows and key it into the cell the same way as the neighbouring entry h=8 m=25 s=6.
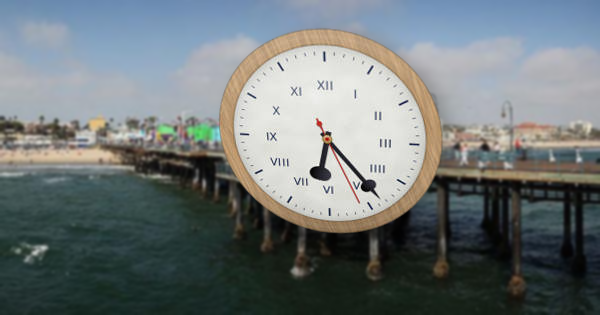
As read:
h=6 m=23 s=26
